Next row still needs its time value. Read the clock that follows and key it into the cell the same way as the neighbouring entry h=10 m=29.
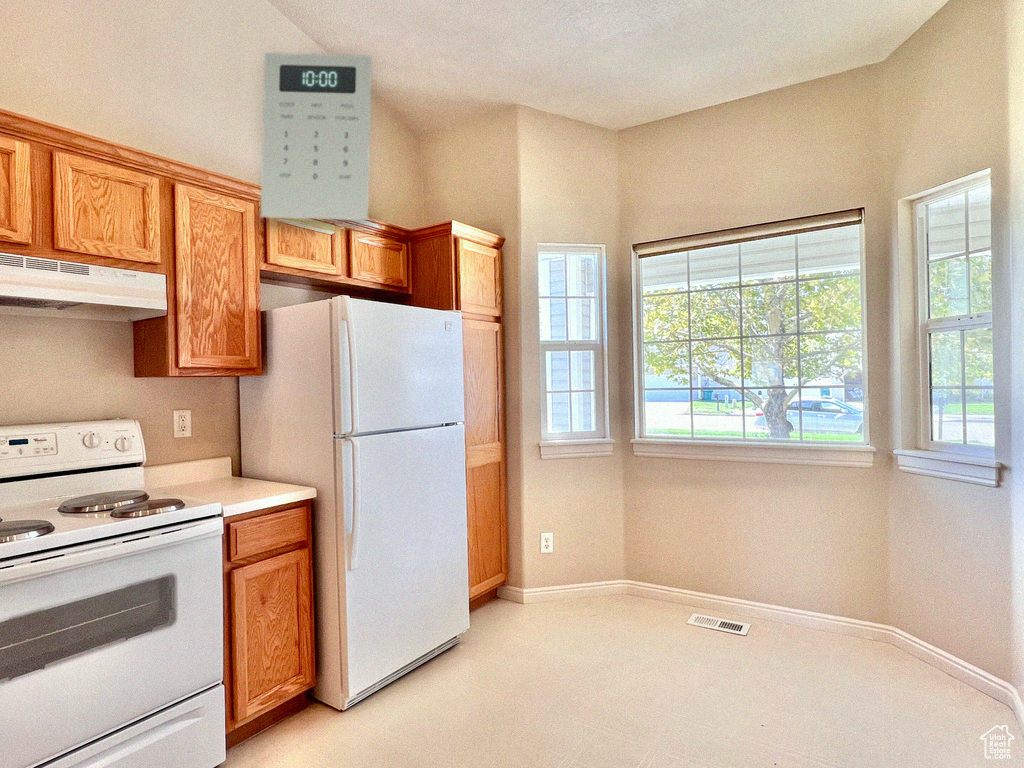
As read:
h=10 m=0
